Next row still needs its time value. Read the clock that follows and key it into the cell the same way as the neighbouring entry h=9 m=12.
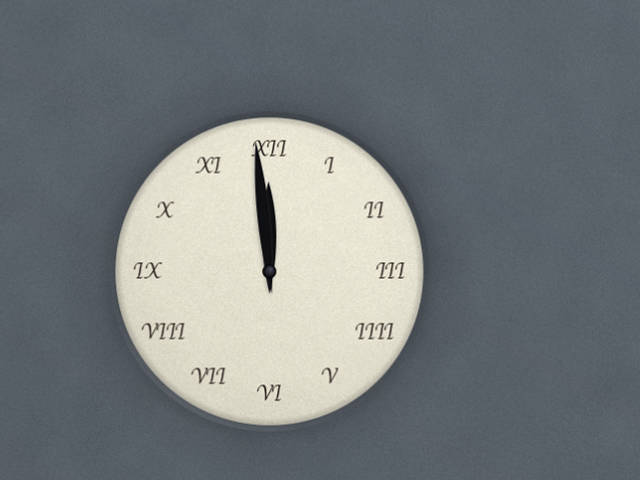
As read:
h=11 m=59
